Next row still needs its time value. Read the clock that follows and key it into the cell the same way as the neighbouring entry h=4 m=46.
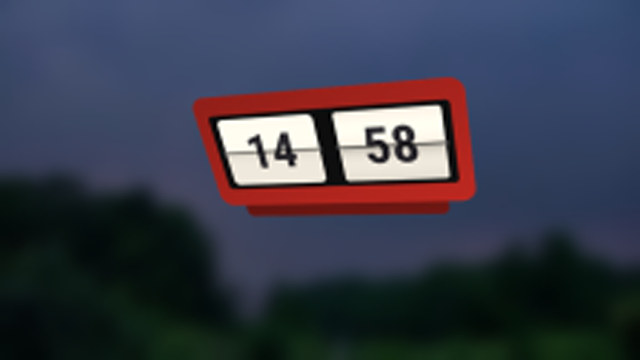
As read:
h=14 m=58
